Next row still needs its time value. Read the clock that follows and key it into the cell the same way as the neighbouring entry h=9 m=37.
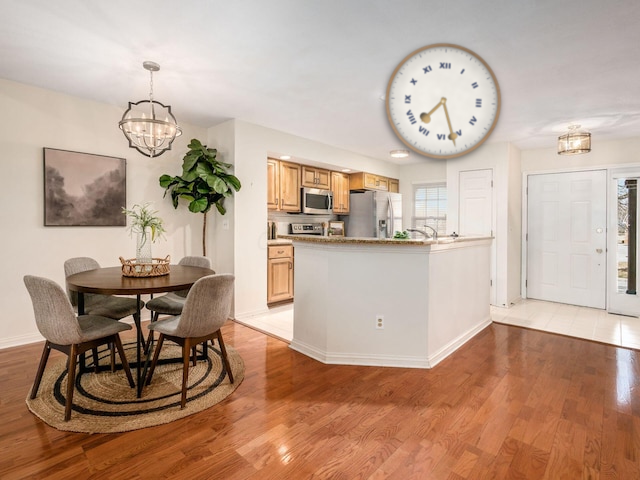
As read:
h=7 m=27
